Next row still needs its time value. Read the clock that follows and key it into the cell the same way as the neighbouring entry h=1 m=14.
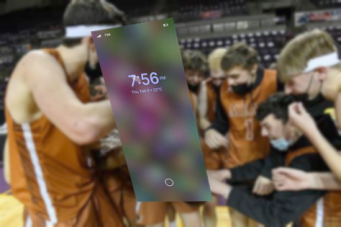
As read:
h=7 m=56
